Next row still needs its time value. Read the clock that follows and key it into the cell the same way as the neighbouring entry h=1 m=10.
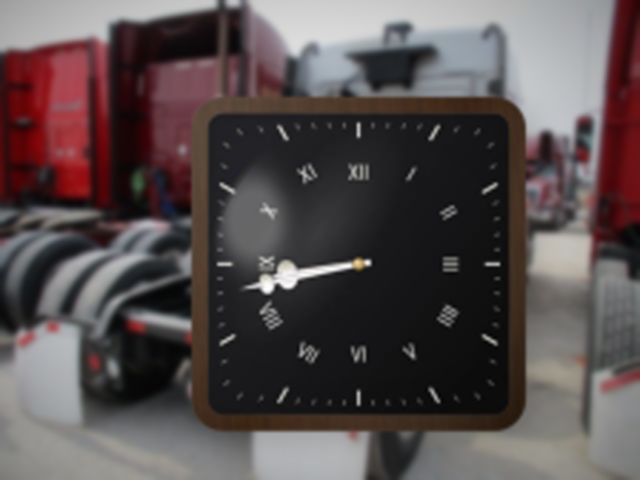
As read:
h=8 m=43
